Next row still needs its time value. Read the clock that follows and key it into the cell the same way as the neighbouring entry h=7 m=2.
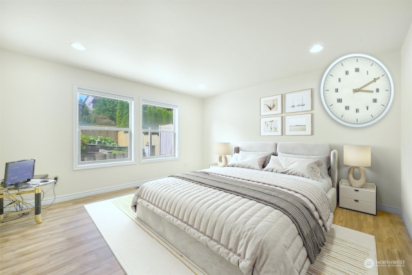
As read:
h=3 m=10
